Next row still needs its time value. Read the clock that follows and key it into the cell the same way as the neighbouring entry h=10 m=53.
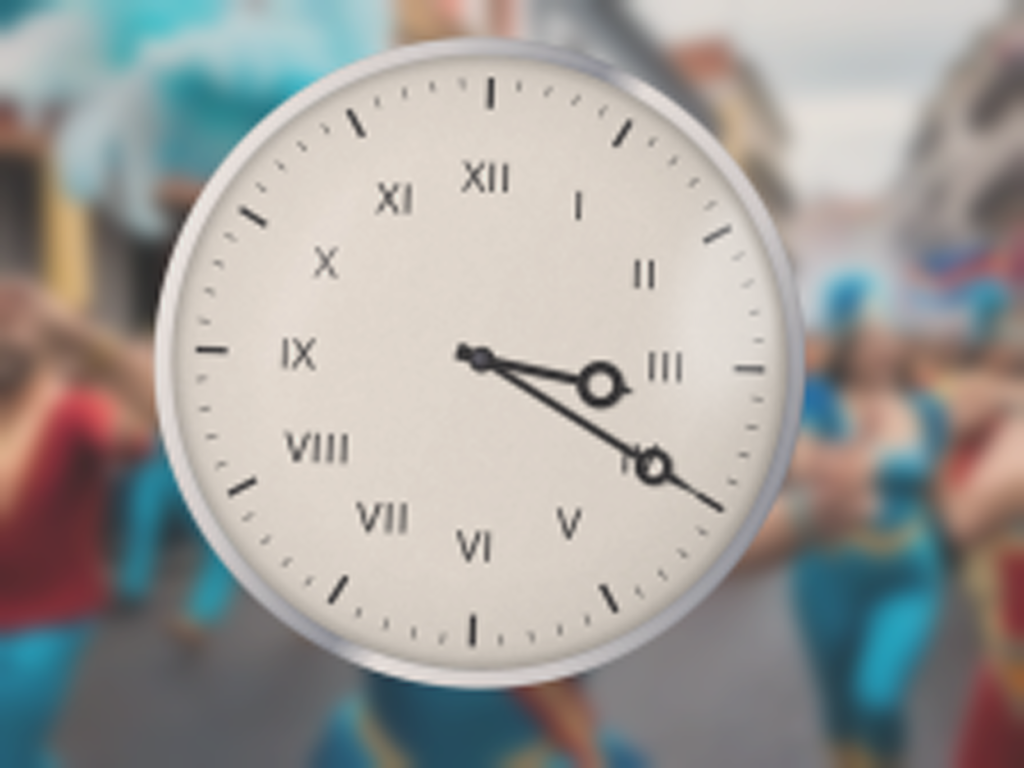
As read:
h=3 m=20
